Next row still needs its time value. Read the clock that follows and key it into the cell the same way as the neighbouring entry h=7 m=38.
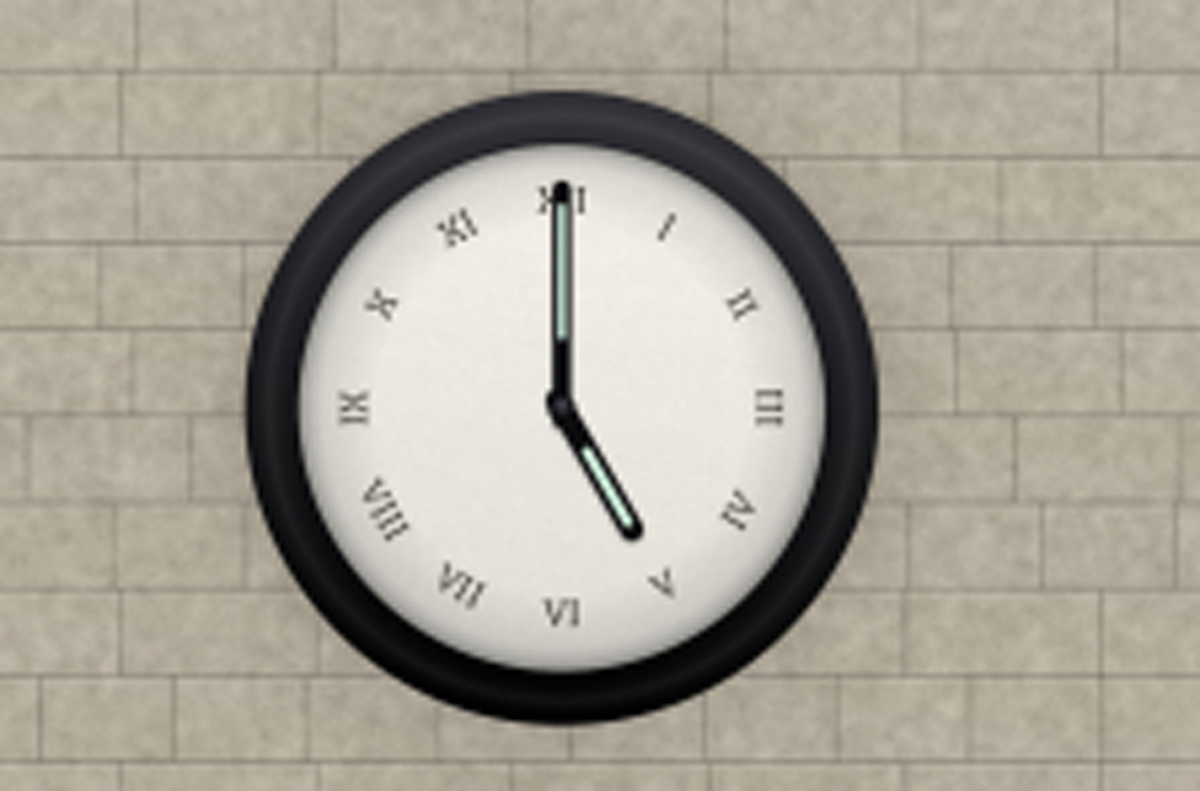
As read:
h=5 m=0
